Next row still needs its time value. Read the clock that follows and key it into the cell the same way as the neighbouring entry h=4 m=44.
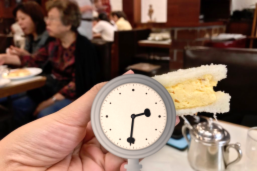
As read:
h=2 m=31
